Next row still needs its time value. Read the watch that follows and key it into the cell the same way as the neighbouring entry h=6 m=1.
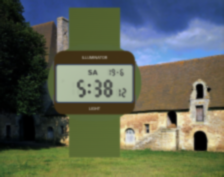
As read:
h=5 m=38
